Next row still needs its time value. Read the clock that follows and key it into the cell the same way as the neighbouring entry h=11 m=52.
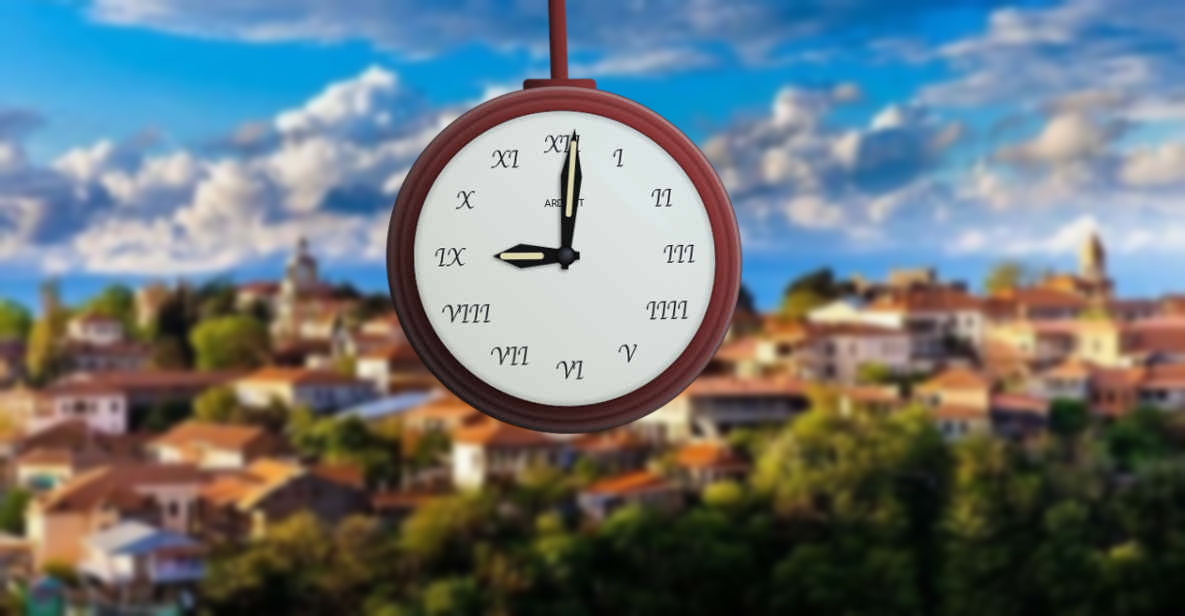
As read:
h=9 m=1
